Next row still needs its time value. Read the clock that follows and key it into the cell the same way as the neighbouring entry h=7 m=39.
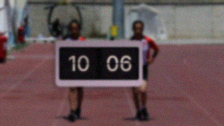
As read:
h=10 m=6
